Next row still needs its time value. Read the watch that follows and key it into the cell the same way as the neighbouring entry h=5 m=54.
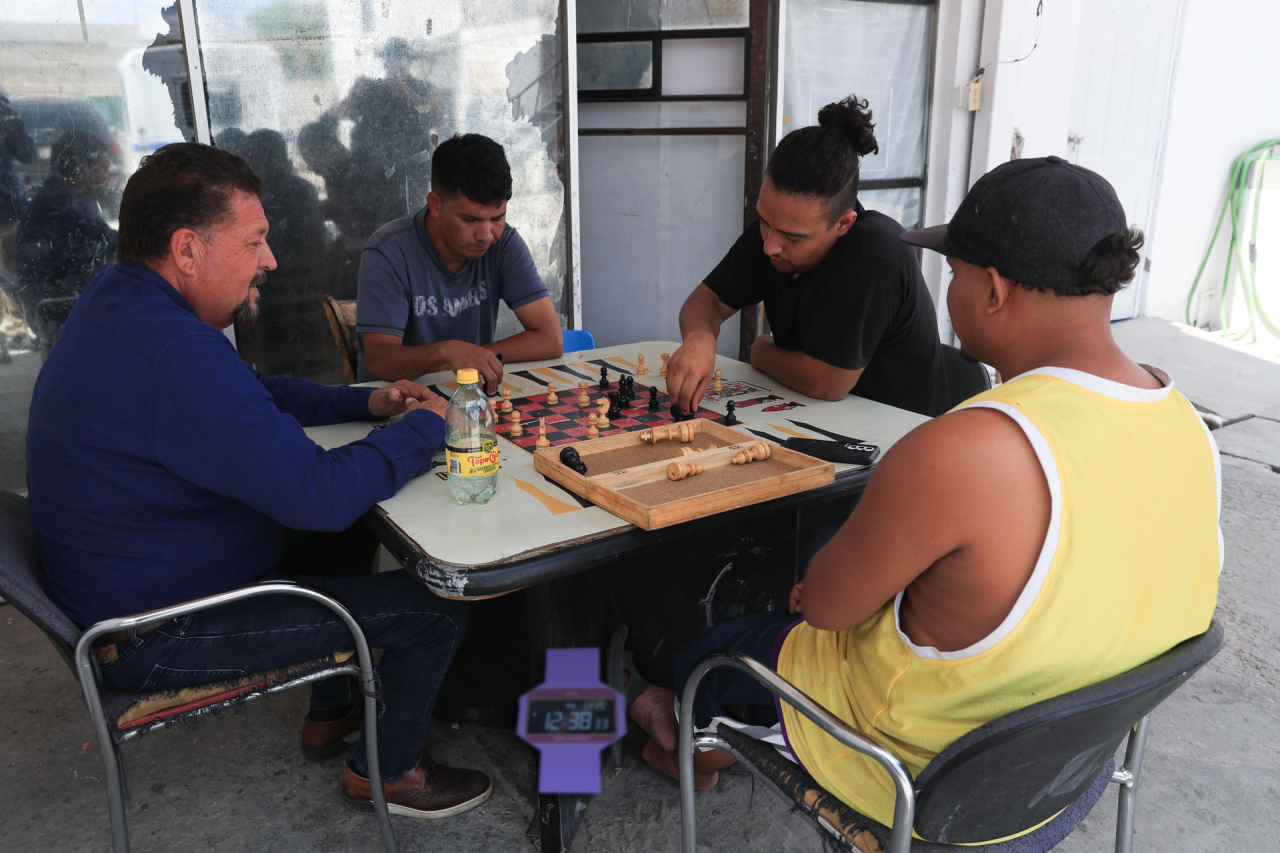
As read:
h=12 m=38
